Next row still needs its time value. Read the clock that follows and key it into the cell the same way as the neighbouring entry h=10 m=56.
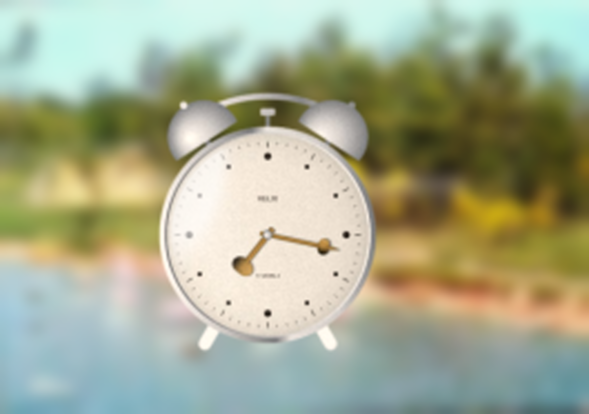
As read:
h=7 m=17
